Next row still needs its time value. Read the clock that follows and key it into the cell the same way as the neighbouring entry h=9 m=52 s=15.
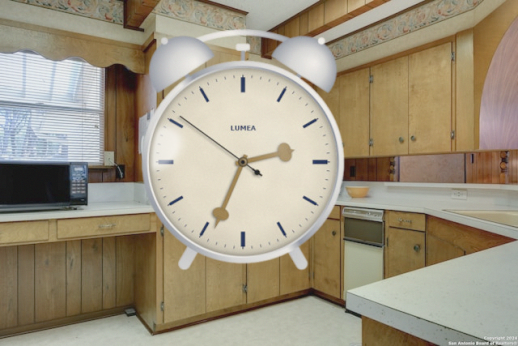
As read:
h=2 m=33 s=51
